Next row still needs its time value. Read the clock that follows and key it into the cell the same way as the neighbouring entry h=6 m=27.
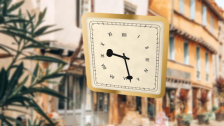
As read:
h=9 m=28
